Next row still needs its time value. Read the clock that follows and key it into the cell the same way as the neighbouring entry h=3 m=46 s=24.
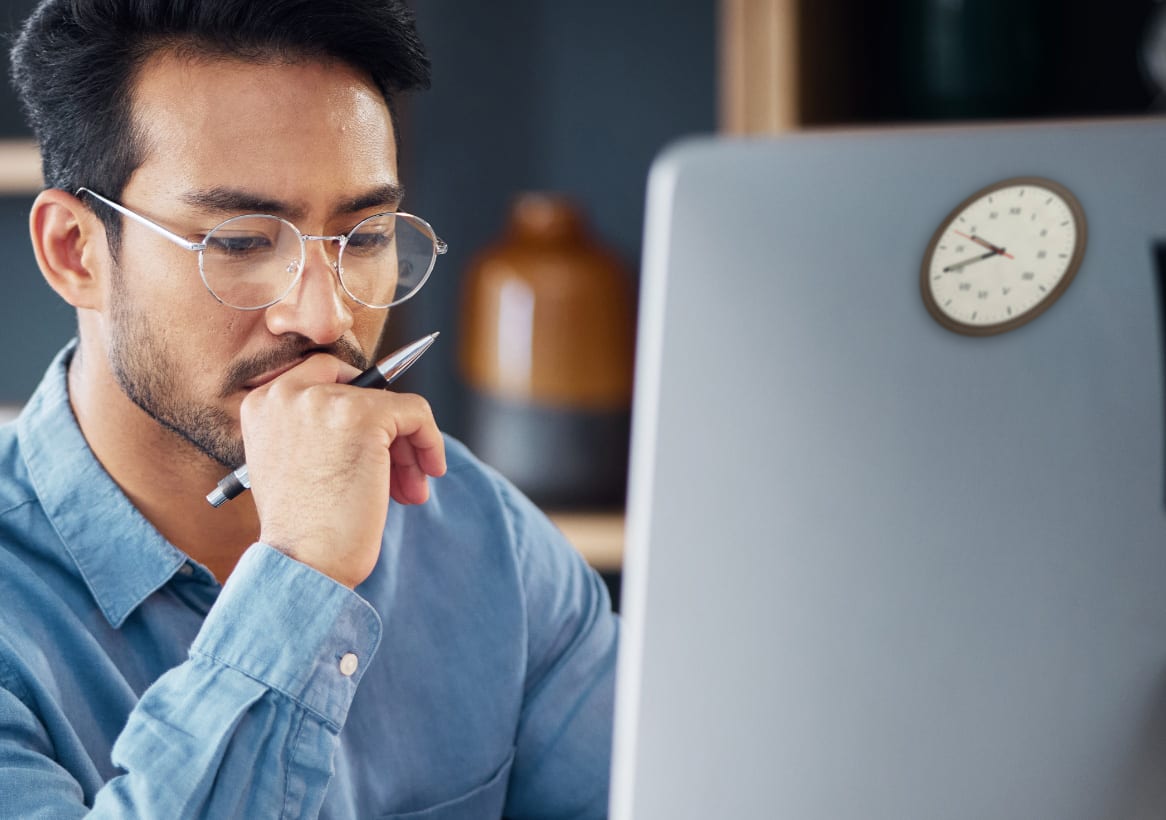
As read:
h=9 m=40 s=48
